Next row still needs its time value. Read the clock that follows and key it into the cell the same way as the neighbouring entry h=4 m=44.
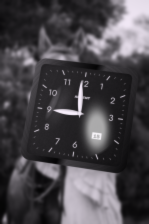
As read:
h=8 m=59
